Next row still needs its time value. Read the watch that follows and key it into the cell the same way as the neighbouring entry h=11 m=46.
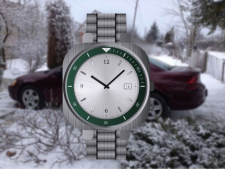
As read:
h=10 m=8
